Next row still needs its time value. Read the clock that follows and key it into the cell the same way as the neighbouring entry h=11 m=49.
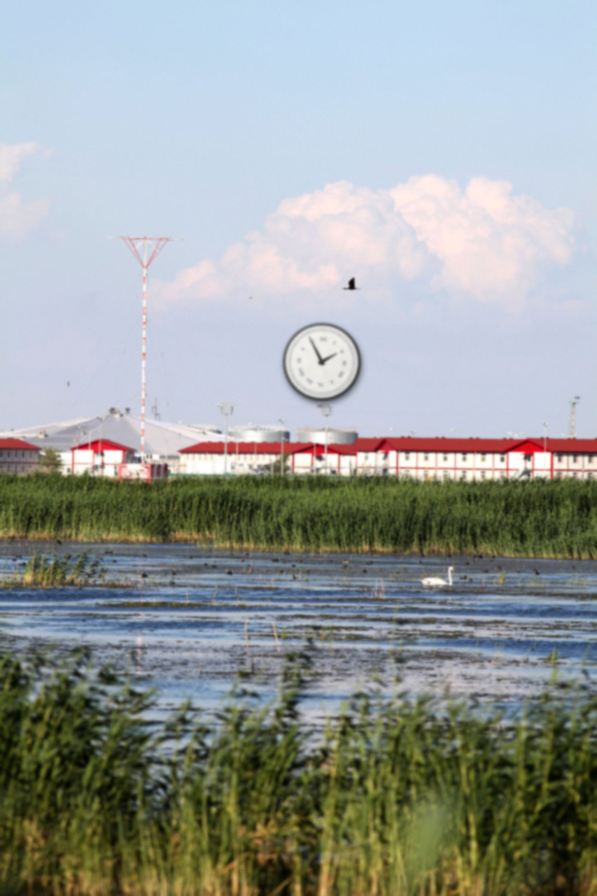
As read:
h=1 m=55
